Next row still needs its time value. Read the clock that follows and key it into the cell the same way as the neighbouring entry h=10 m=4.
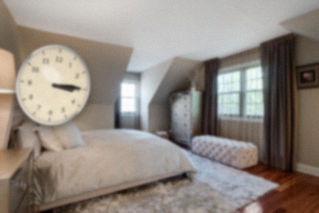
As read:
h=3 m=15
